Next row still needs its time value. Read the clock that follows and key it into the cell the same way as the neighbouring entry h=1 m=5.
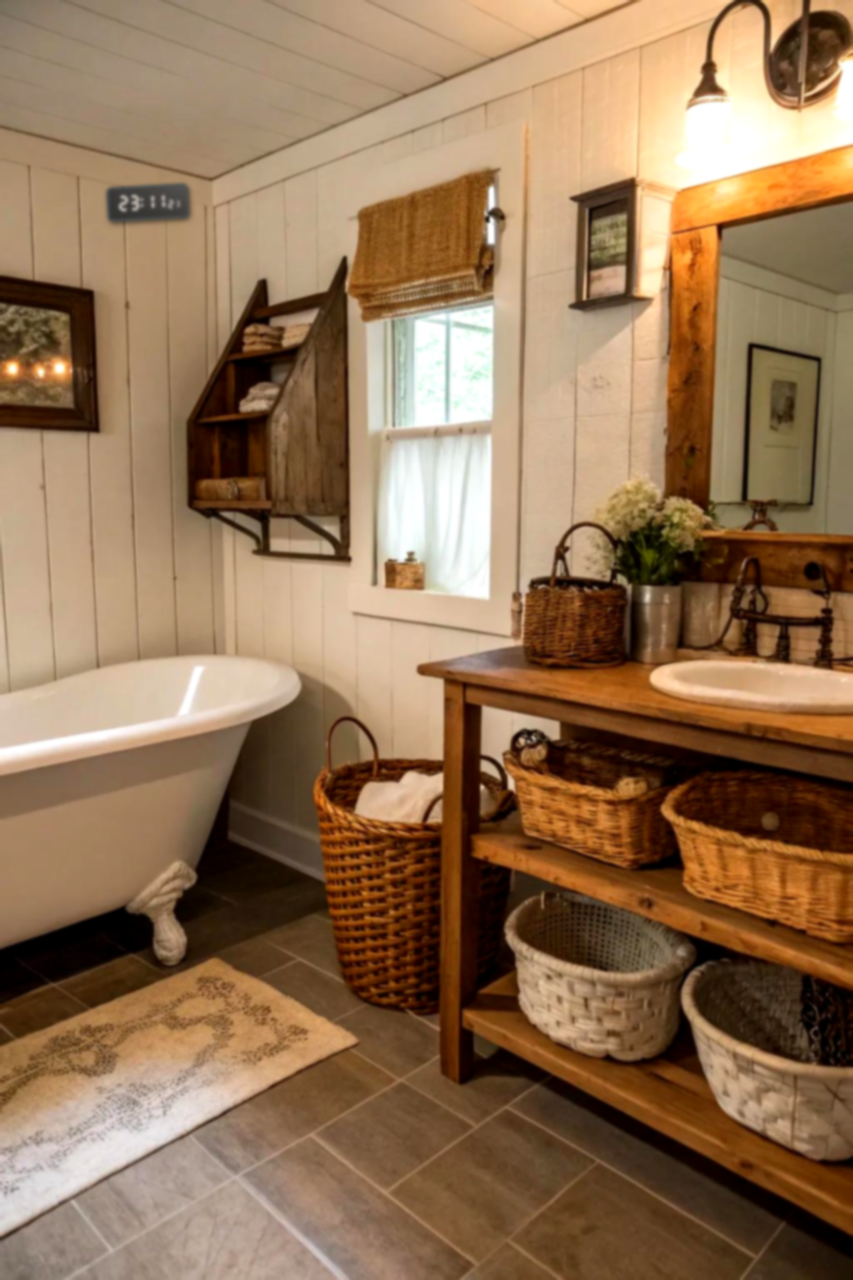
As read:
h=23 m=11
